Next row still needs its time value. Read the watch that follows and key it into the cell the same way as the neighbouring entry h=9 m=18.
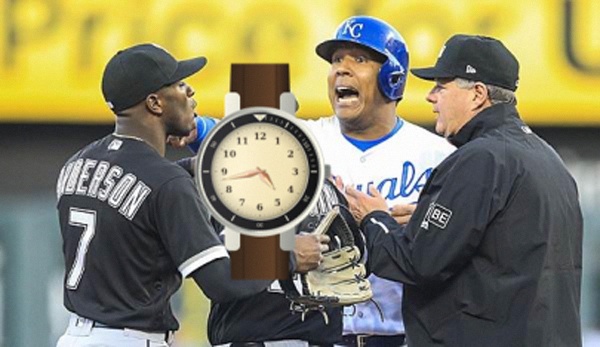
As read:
h=4 m=43
